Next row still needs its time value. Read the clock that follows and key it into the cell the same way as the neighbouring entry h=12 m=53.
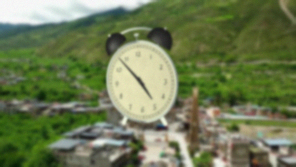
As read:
h=4 m=53
